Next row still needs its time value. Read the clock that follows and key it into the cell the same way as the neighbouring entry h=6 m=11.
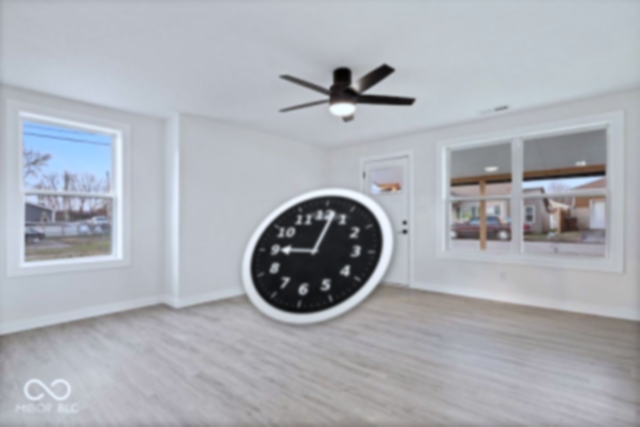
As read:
h=9 m=2
